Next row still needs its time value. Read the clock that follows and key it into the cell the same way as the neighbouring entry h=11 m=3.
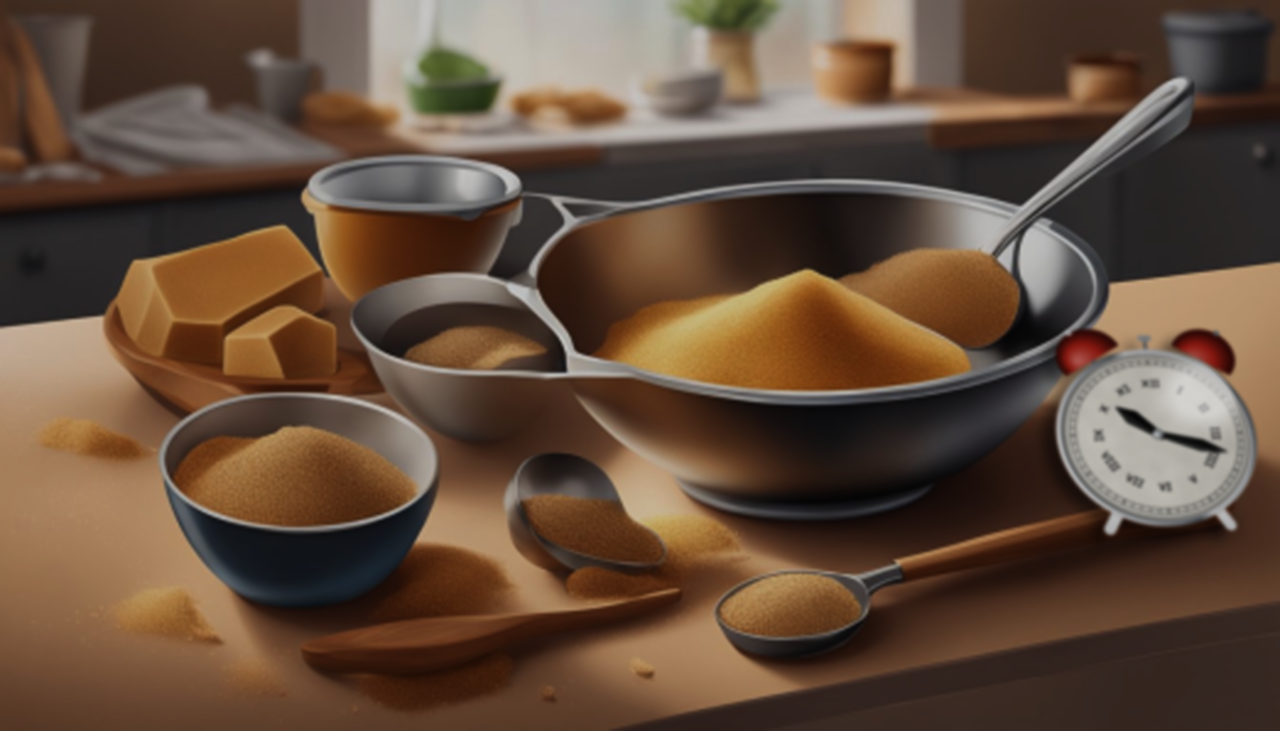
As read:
h=10 m=18
